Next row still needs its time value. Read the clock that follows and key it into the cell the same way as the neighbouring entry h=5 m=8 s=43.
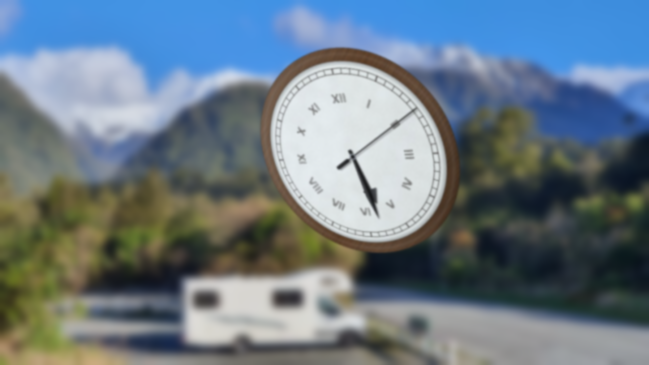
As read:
h=5 m=28 s=10
